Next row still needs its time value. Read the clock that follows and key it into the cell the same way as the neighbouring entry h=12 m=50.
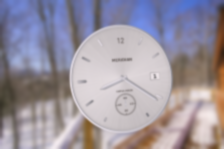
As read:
h=8 m=21
